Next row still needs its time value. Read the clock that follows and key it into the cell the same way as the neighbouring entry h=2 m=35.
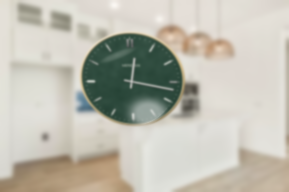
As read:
h=12 m=17
